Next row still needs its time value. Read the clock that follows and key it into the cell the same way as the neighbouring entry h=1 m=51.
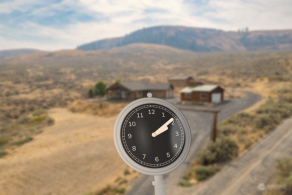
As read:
h=2 m=9
